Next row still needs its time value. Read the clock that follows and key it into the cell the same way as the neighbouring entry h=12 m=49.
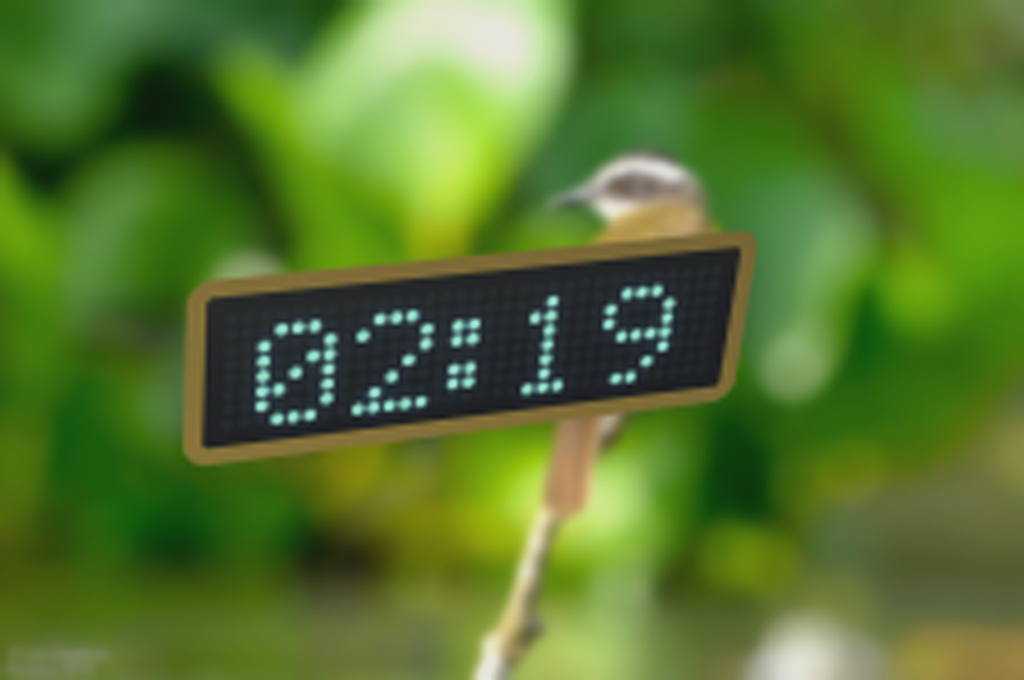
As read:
h=2 m=19
